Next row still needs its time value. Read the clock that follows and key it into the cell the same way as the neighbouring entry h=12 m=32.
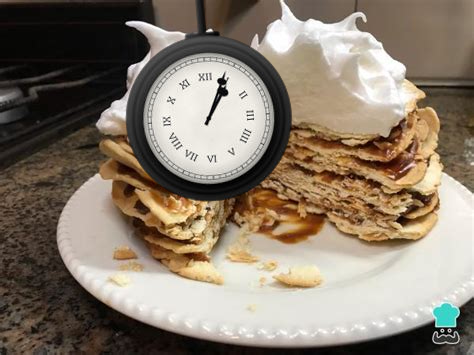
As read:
h=1 m=4
